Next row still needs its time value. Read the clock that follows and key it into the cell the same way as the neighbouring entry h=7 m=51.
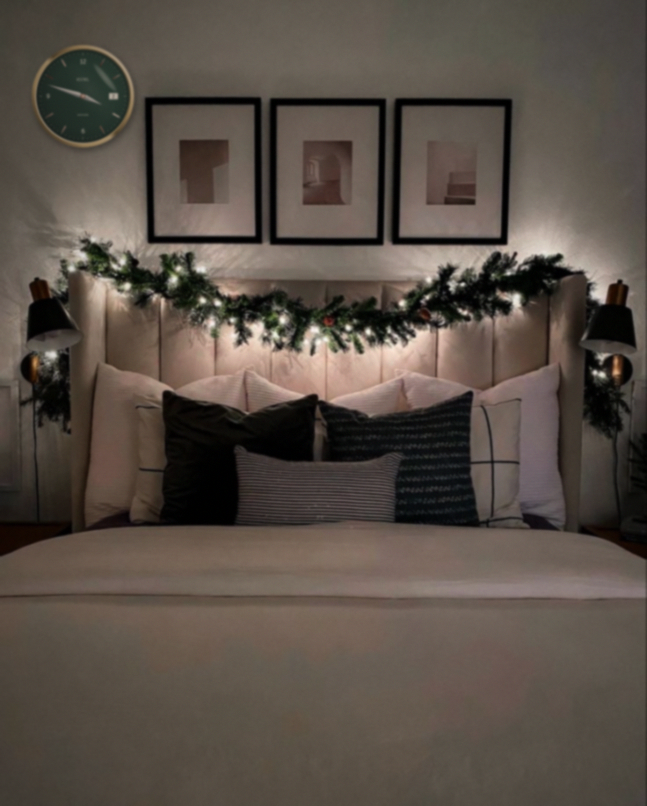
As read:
h=3 m=48
